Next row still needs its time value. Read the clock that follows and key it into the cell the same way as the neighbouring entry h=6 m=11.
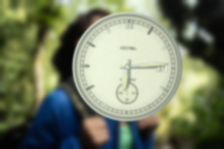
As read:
h=6 m=14
